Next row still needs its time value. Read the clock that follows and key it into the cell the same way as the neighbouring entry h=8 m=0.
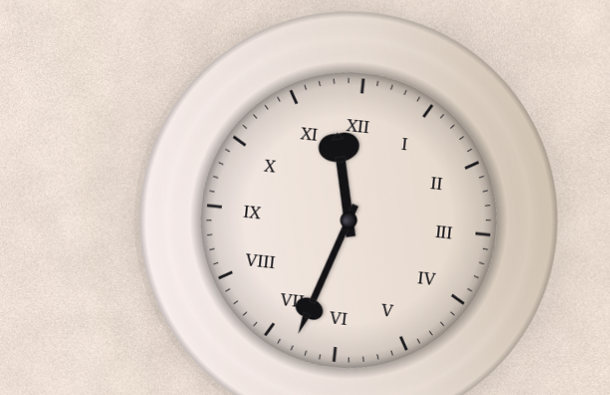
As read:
h=11 m=33
